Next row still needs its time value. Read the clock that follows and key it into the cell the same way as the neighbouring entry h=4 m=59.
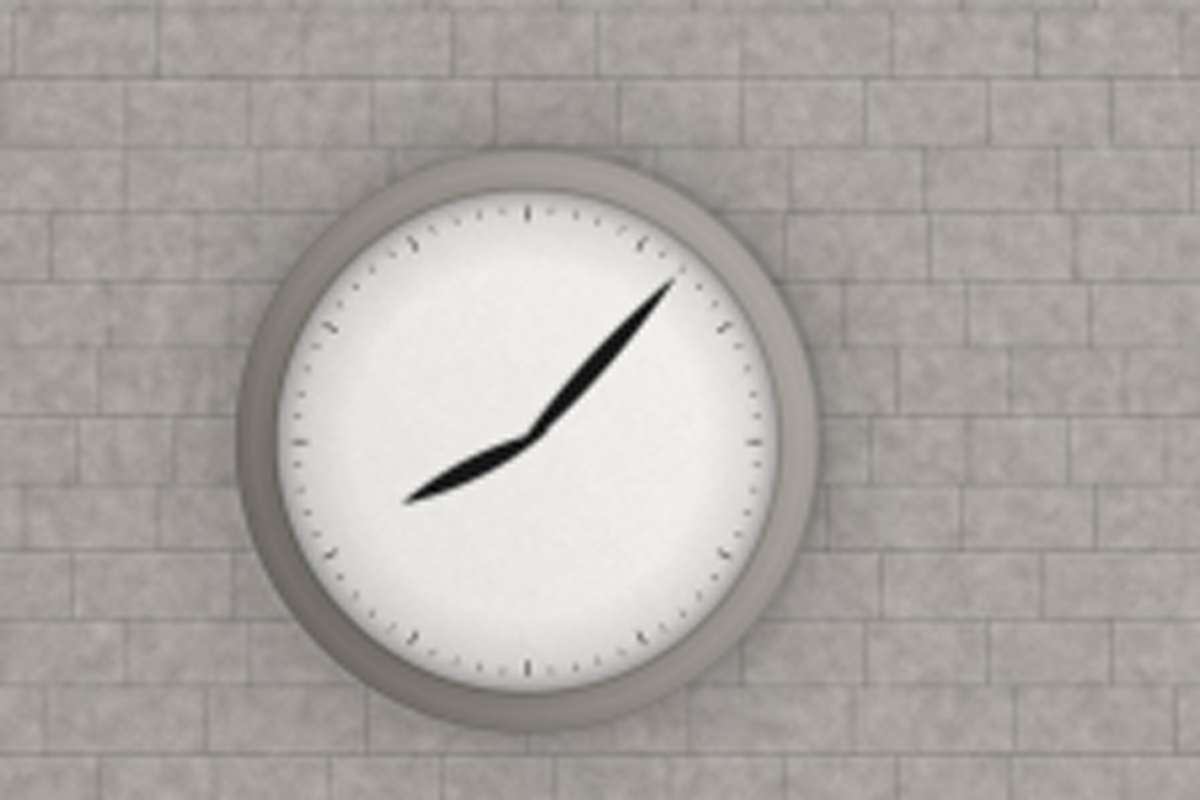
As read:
h=8 m=7
